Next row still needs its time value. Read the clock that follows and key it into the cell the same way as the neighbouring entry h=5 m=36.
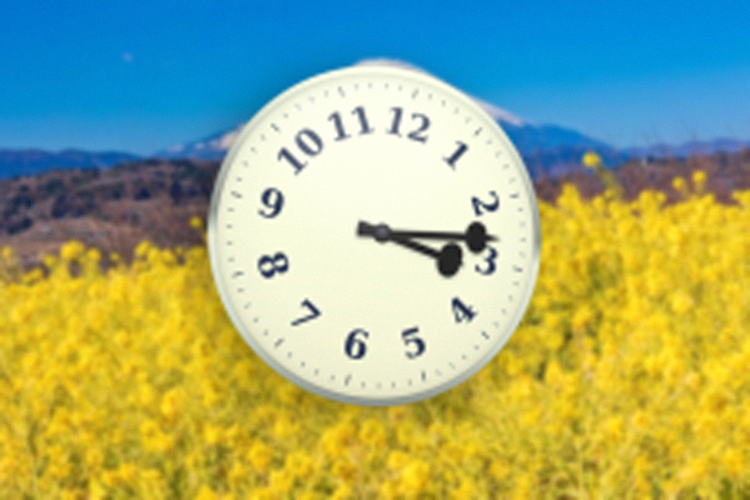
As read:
h=3 m=13
